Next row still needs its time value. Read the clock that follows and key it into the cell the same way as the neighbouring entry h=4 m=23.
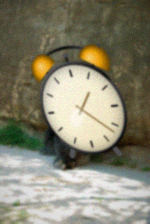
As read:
h=1 m=22
